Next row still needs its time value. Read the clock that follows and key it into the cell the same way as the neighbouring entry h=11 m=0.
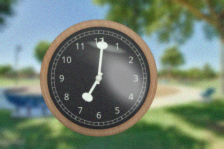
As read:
h=7 m=1
